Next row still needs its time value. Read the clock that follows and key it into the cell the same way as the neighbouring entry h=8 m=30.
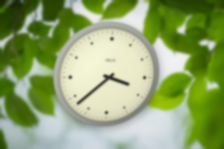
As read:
h=3 m=38
